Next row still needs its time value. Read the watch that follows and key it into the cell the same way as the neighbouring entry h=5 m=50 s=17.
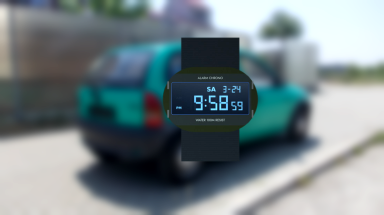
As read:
h=9 m=58 s=59
